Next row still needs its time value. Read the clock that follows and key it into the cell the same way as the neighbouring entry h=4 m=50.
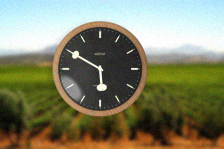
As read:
h=5 m=50
